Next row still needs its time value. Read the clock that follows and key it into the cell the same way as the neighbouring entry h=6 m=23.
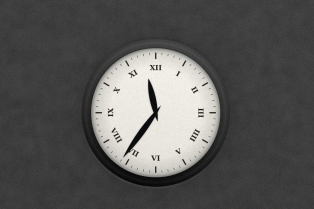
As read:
h=11 m=36
